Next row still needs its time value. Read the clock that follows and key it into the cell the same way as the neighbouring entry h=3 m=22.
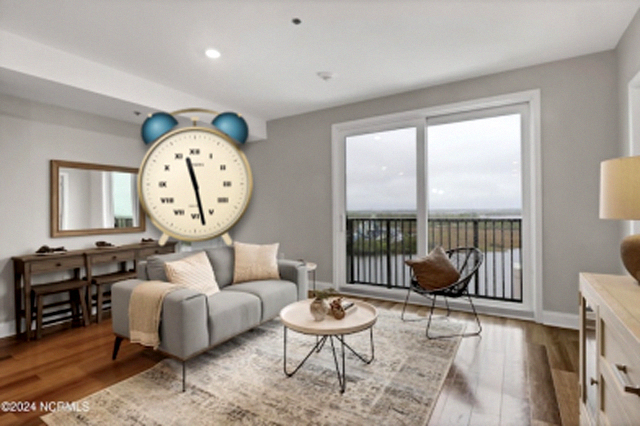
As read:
h=11 m=28
